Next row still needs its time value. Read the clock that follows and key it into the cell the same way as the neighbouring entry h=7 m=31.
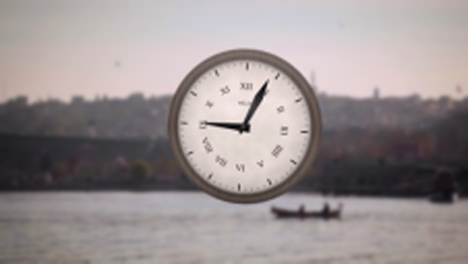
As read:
h=9 m=4
